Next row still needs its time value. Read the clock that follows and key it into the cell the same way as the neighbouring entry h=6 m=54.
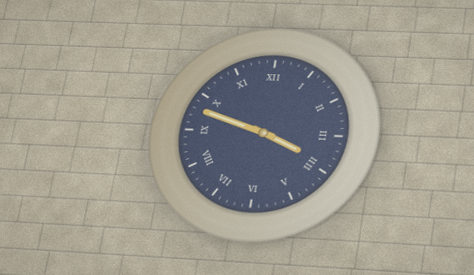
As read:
h=3 m=48
